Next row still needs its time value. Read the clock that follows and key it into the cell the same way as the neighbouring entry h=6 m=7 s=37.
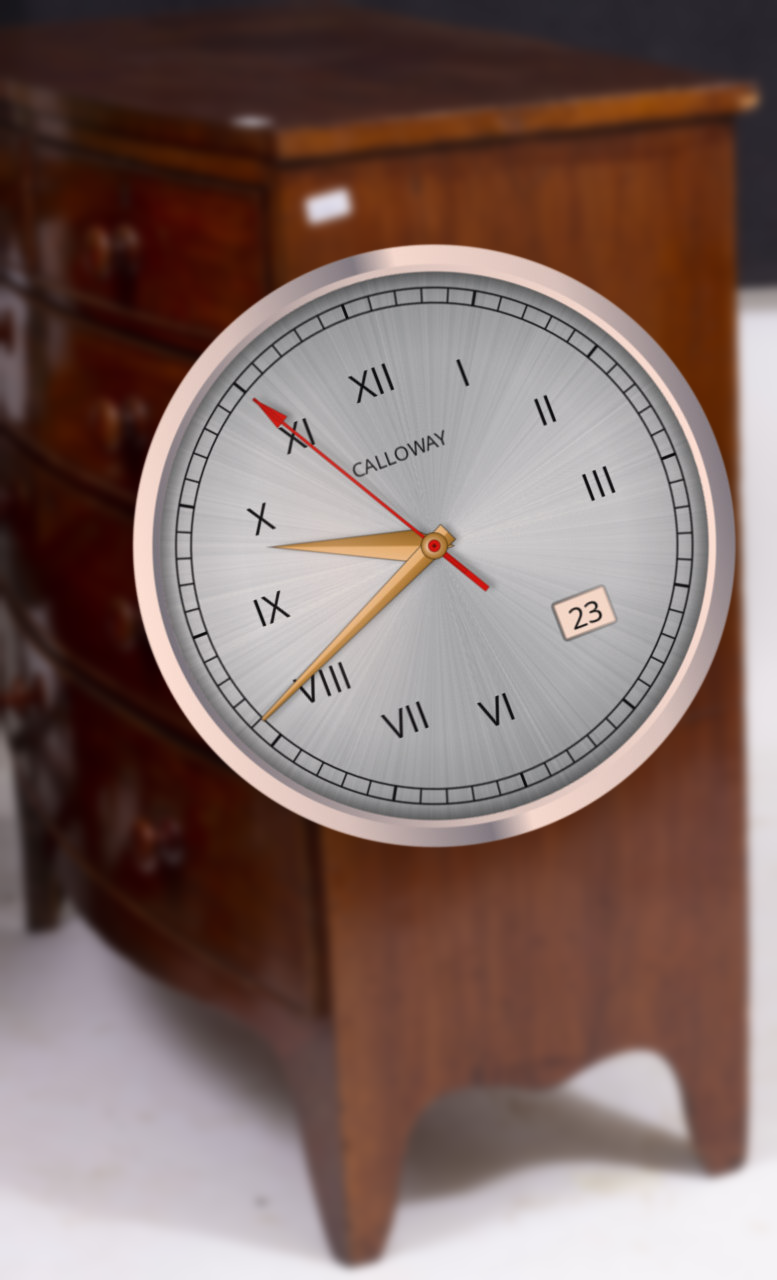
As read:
h=9 m=40 s=55
